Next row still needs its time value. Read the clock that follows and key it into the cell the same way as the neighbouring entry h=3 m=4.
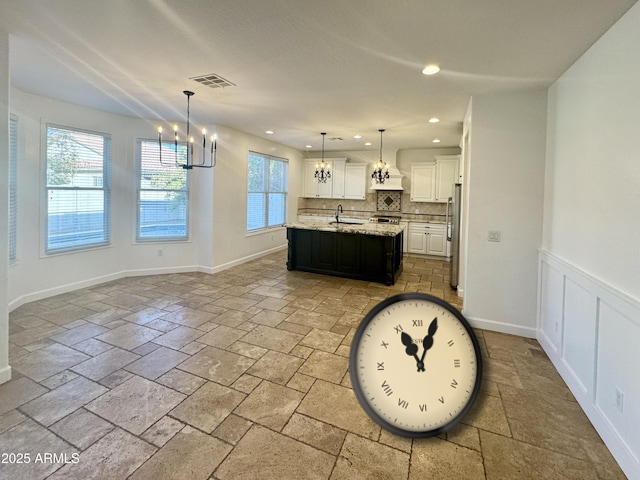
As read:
h=11 m=4
